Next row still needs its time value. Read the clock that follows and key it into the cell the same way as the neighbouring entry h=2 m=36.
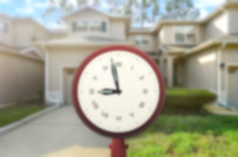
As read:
h=8 m=58
